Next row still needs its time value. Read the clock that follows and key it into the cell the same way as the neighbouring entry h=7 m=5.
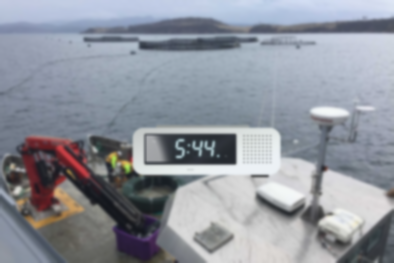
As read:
h=5 m=44
